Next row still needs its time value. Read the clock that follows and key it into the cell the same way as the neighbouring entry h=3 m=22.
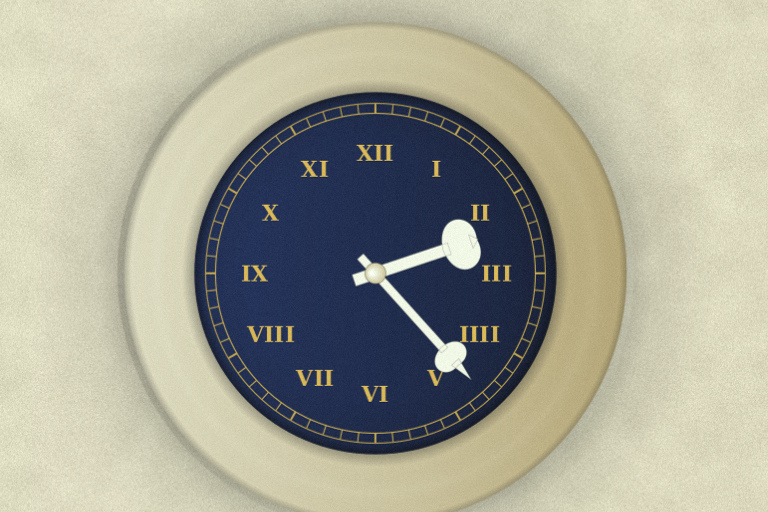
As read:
h=2 m=23
